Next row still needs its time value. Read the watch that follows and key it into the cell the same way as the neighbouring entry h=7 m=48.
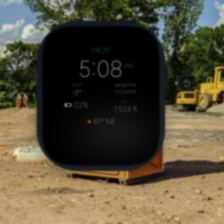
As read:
h=5 m=8
